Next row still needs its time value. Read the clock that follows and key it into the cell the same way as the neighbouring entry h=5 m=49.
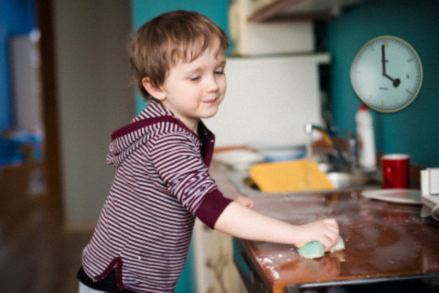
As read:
h=3 m=59
